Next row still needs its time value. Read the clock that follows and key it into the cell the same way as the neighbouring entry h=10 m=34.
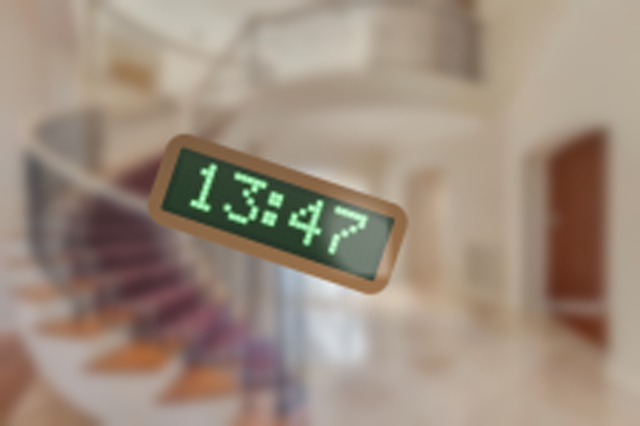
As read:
h=13 m=47
